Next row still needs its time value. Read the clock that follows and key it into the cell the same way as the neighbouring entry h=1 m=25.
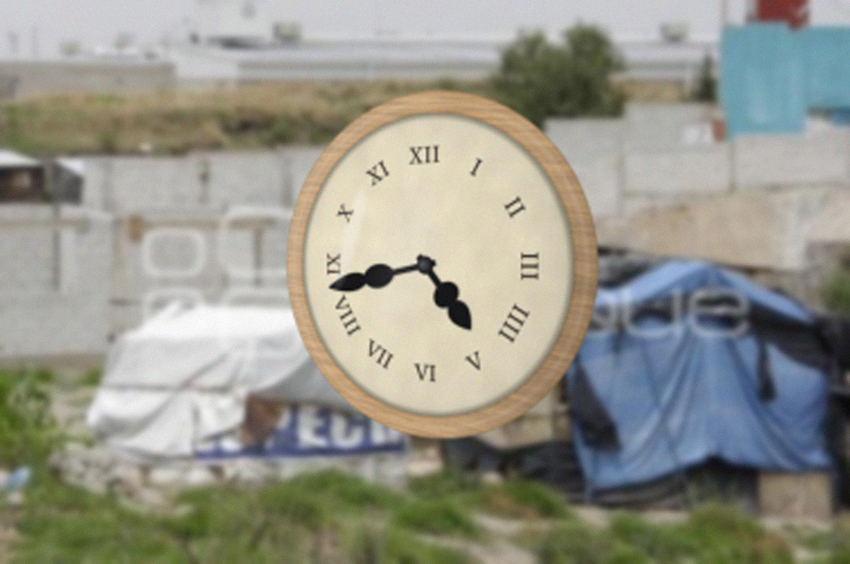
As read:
h=4 m=43
